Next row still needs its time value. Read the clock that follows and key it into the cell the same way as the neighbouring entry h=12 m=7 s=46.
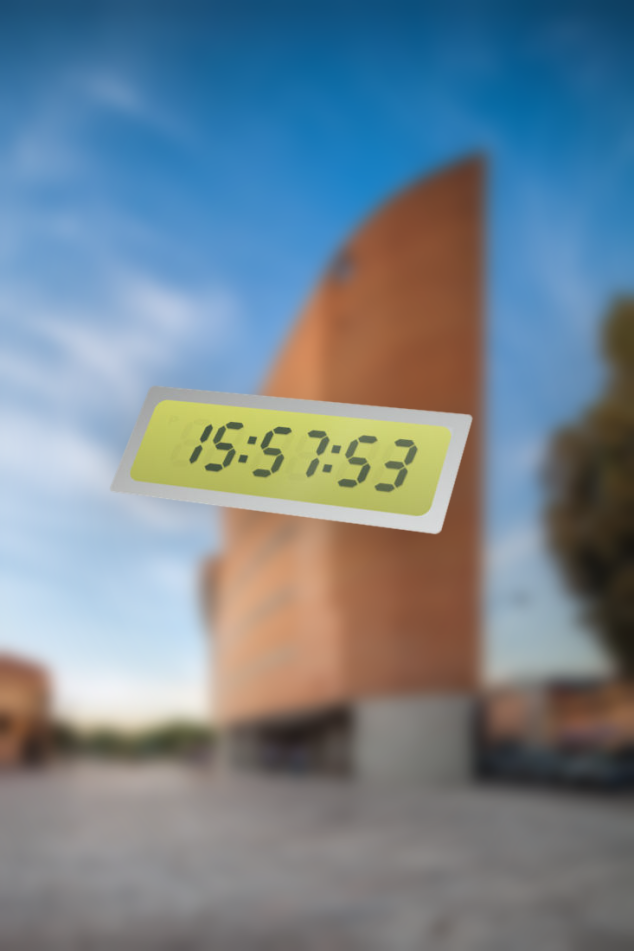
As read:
h=15 m=57 s=53
